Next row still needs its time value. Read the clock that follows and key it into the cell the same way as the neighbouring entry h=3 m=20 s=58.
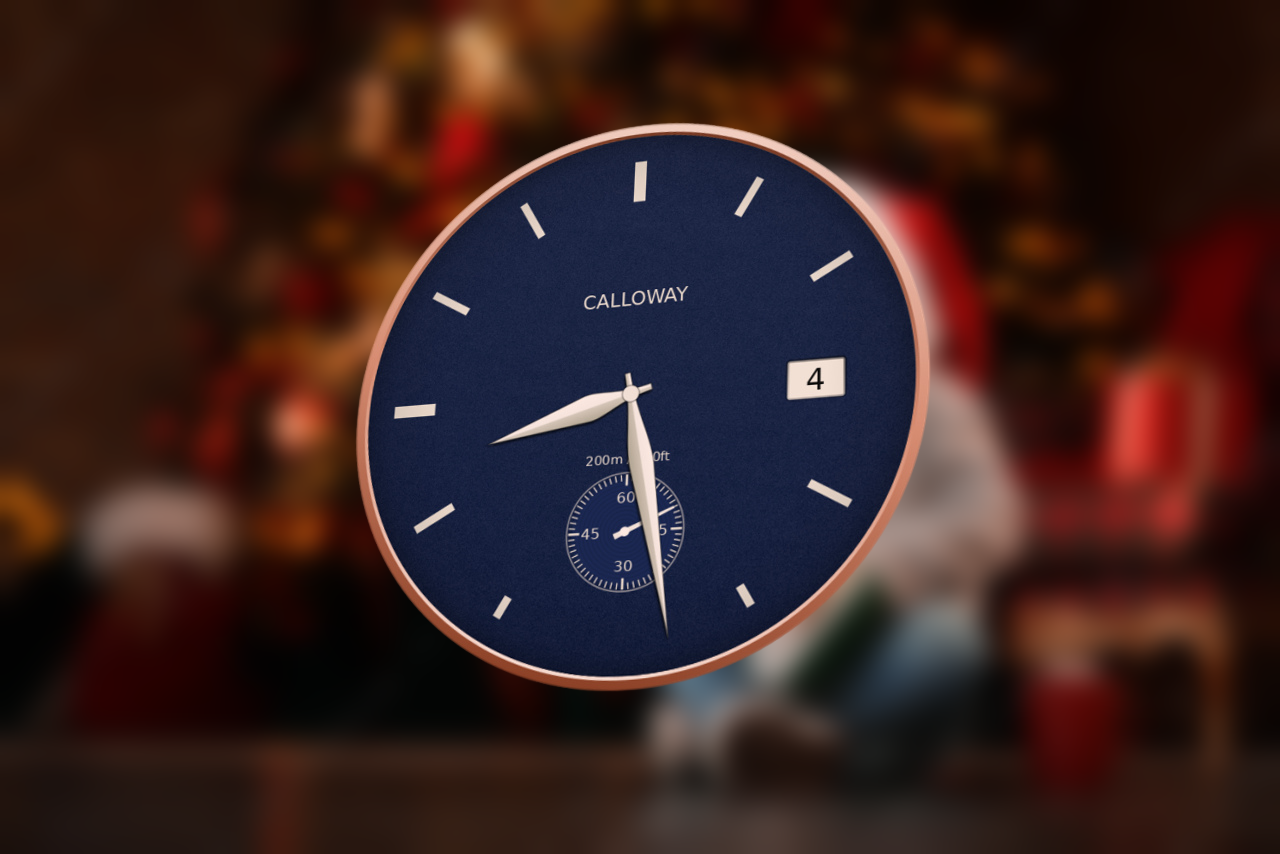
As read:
h=8 m=28 s=11
